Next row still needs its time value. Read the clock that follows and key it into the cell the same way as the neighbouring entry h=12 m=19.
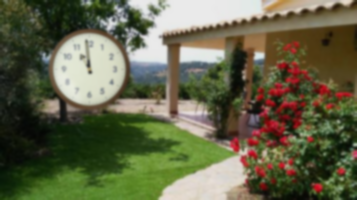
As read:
h=10 m=59
